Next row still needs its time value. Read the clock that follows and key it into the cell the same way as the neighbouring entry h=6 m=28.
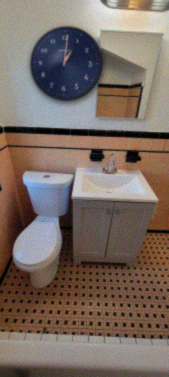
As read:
h=1 m=1
